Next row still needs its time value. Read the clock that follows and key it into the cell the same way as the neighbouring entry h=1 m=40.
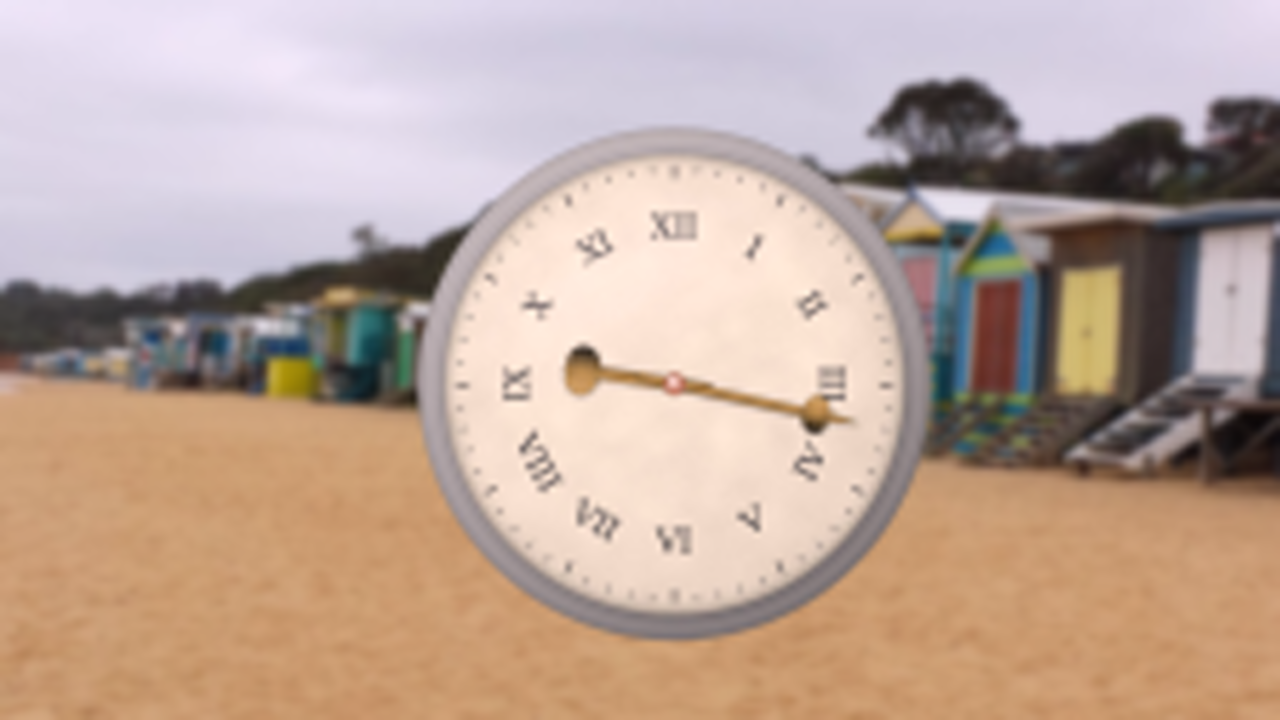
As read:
h=9 m=17
